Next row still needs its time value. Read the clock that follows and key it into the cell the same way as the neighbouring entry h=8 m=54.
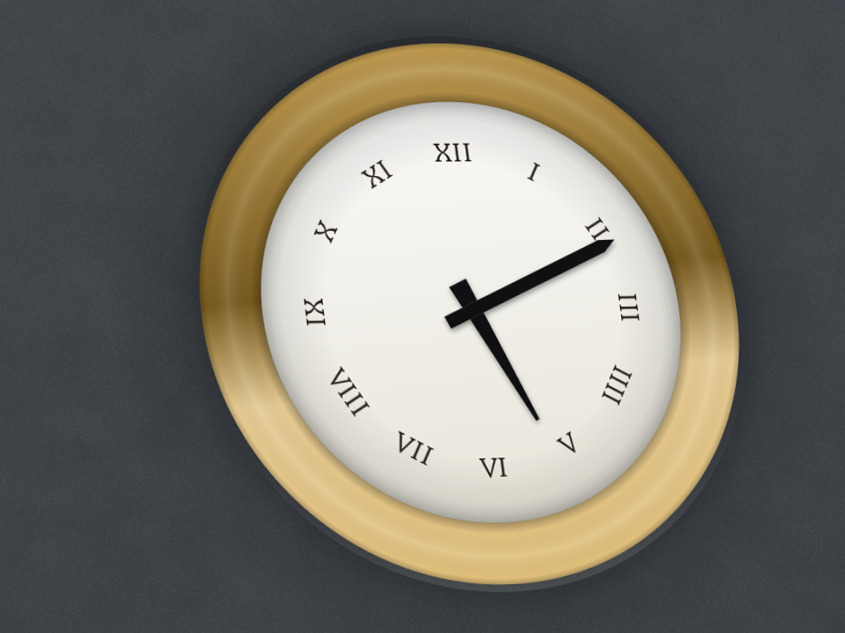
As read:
h=5 m=11
